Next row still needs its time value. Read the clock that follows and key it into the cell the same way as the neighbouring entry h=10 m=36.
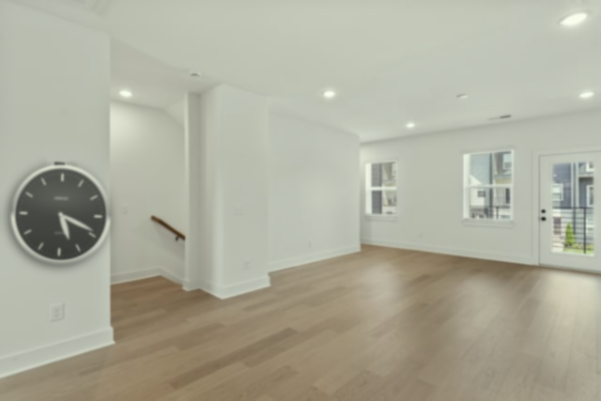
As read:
h=5 m=19
